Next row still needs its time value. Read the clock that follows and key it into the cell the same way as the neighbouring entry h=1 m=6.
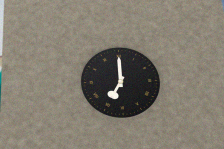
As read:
h=7 m=0
